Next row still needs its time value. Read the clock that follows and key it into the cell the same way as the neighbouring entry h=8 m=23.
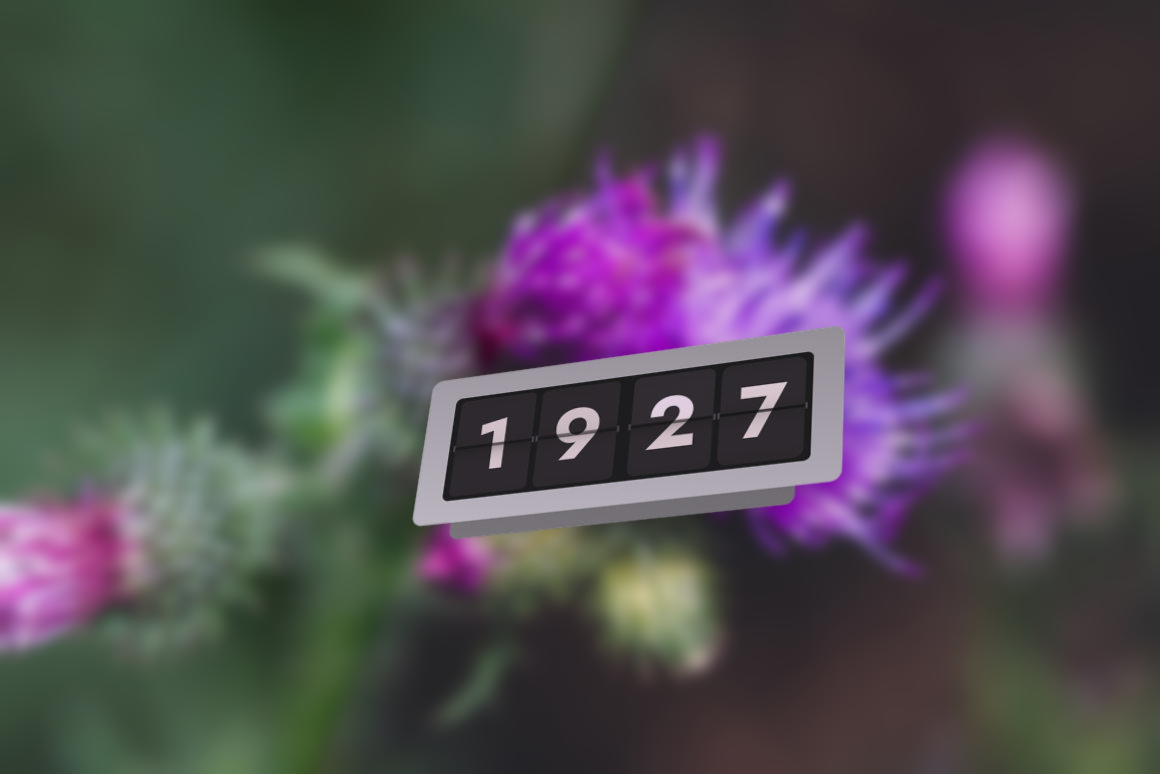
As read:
h=19 m=27
